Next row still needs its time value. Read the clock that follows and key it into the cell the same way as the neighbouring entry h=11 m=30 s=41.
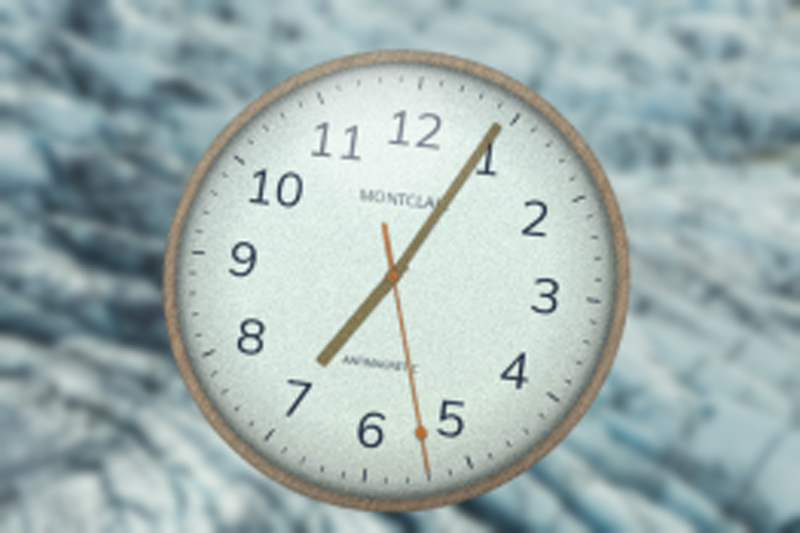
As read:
h=7 m=4 s=27
